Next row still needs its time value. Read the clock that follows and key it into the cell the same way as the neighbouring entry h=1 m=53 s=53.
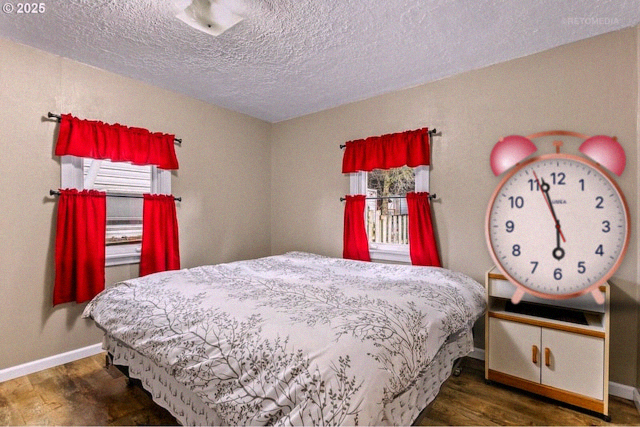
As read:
h=5 m=56 s=56
